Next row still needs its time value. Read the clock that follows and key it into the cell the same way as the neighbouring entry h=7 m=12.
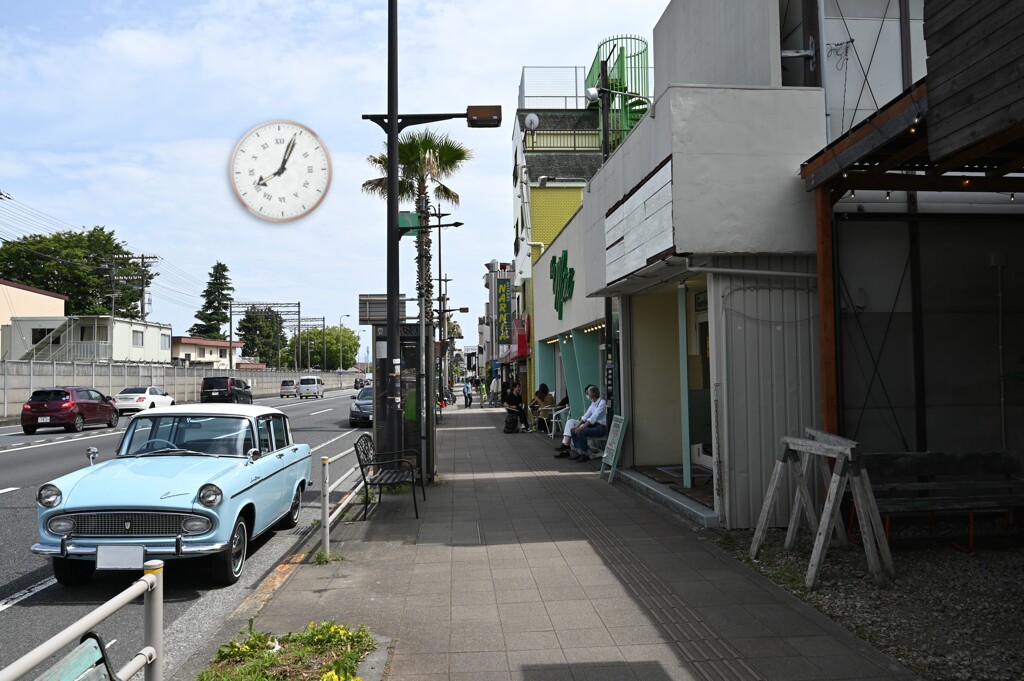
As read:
h=8 m=4
